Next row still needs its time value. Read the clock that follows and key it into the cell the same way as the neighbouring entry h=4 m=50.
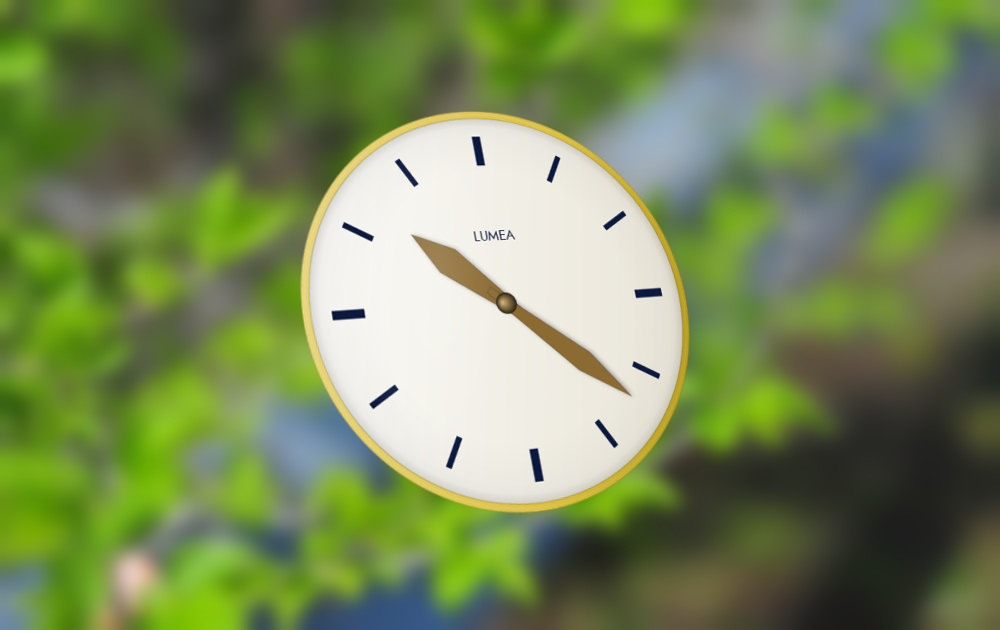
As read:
h=10 m=22
